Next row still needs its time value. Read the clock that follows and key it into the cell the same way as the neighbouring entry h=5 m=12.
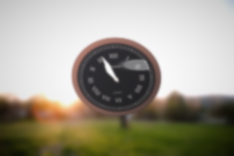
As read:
h=10 m=56
